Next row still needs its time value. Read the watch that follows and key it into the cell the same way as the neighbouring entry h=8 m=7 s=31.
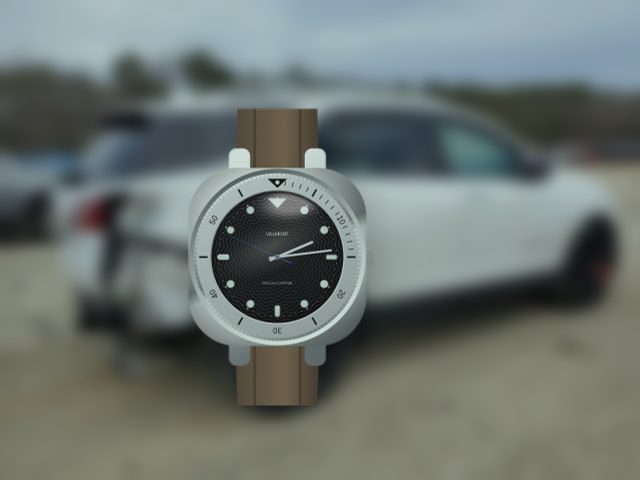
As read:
h=2 m=13 s=49
